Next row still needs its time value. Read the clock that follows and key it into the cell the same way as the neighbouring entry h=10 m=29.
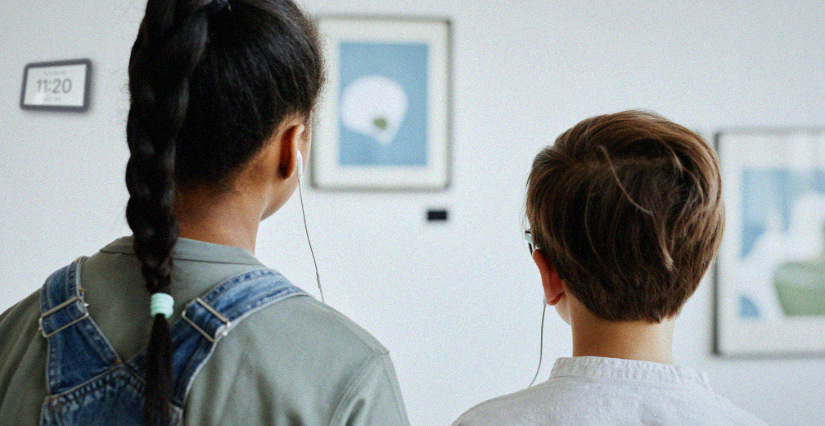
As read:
h=11 m=20
